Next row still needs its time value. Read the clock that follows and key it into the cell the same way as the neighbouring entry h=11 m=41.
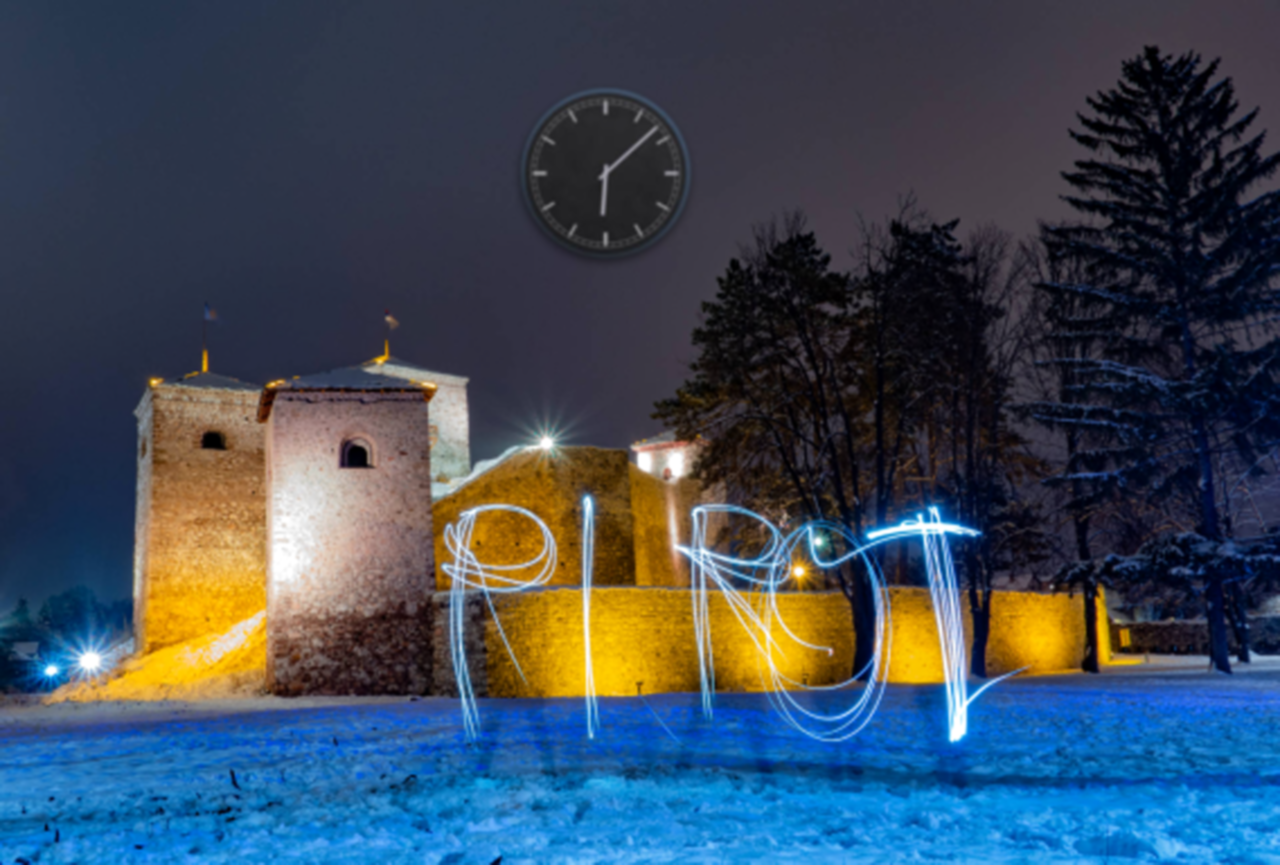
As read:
h=6 m=8
